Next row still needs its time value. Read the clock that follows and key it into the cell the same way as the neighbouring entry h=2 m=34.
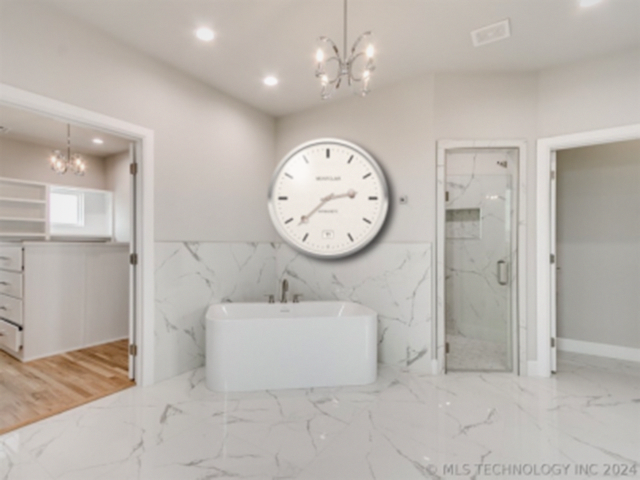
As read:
h=2 m=38
